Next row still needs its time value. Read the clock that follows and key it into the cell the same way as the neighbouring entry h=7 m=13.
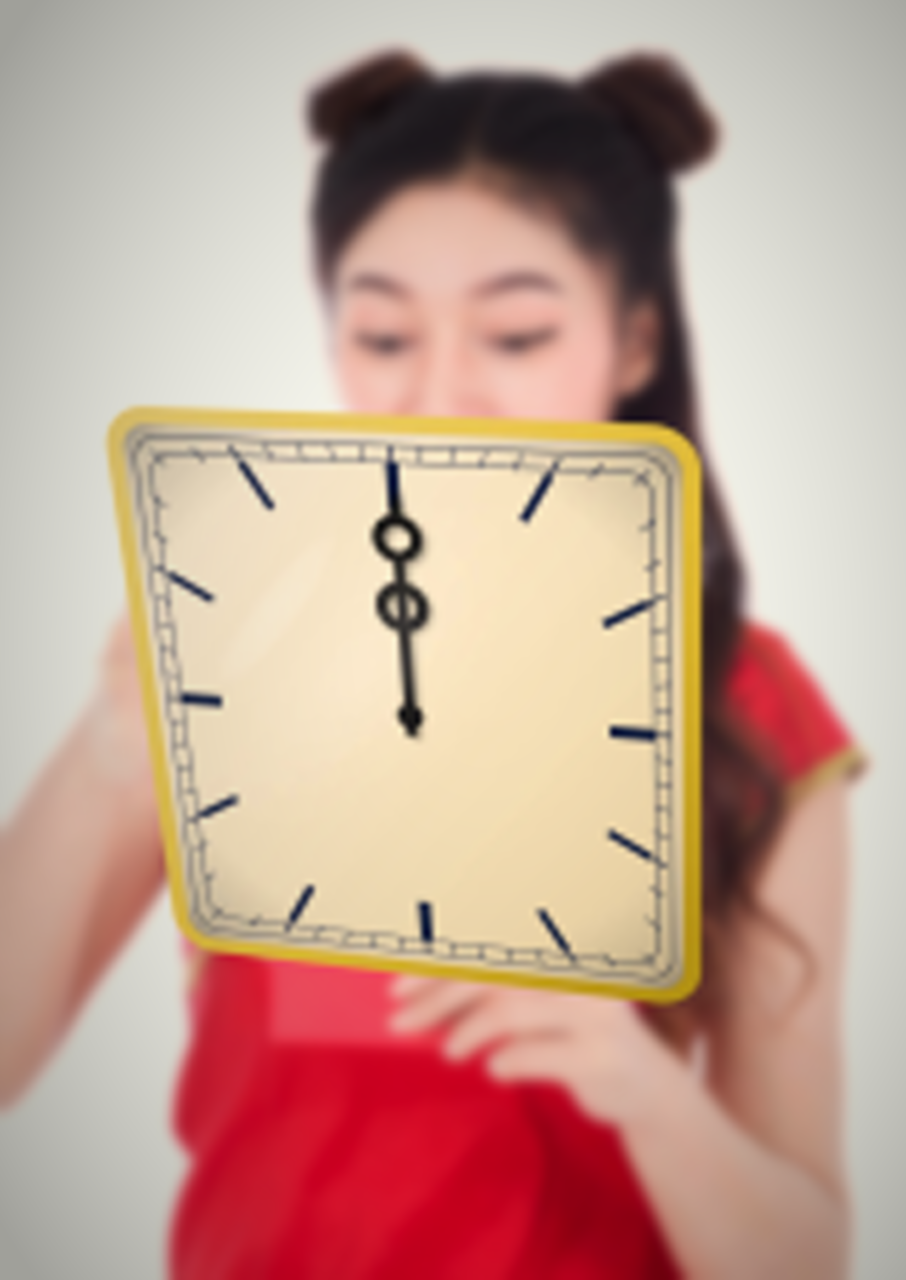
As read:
h=12 m=0
